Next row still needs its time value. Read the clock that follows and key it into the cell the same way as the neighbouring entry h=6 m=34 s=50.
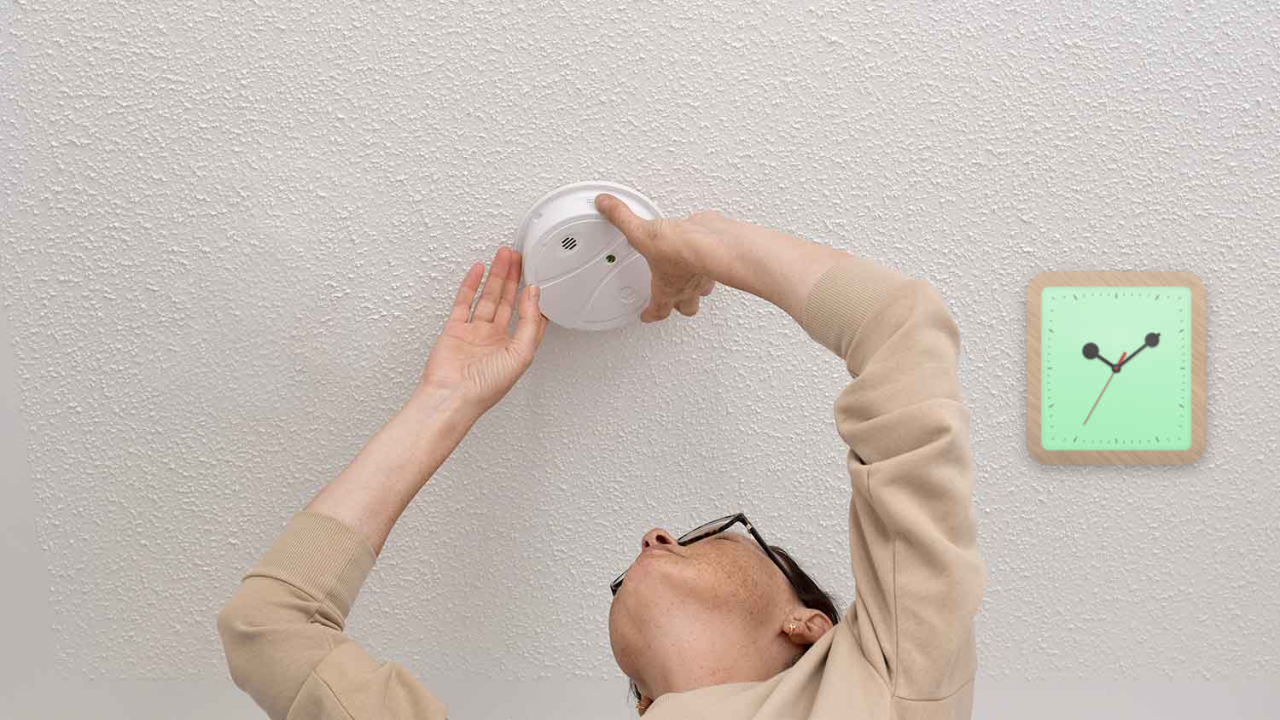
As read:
h=10 m=8 s=35
